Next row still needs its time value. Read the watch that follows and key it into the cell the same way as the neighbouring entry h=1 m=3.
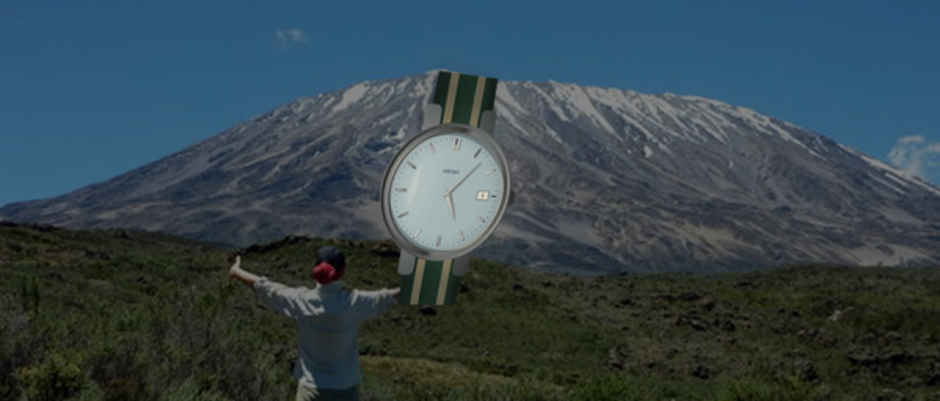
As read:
h=5 m=7
